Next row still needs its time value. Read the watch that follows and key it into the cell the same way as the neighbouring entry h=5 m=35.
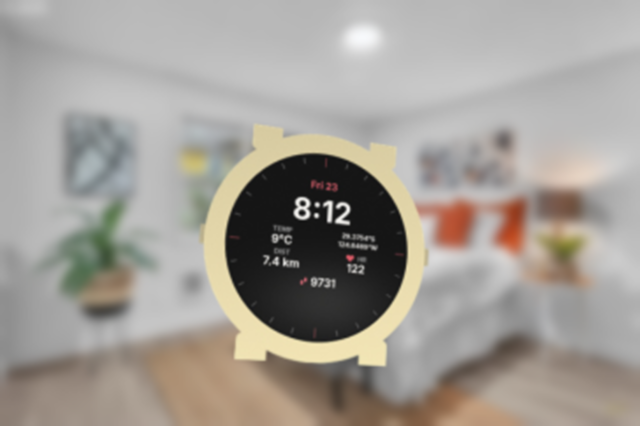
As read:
h=8 m=12
